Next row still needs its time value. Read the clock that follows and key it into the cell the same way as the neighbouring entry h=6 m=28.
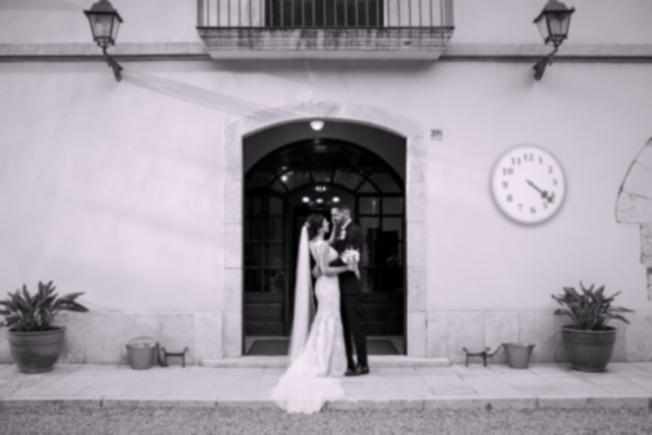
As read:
h=4 m=22
